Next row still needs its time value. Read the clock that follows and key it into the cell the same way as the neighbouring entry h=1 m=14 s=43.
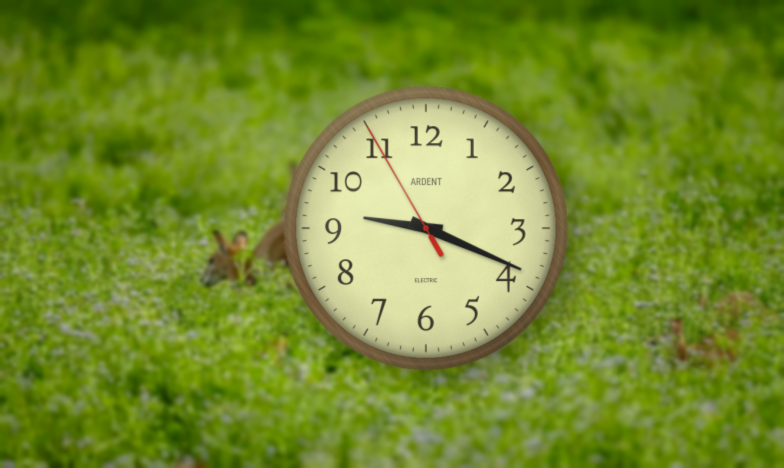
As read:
h=9 m=18 s=55
